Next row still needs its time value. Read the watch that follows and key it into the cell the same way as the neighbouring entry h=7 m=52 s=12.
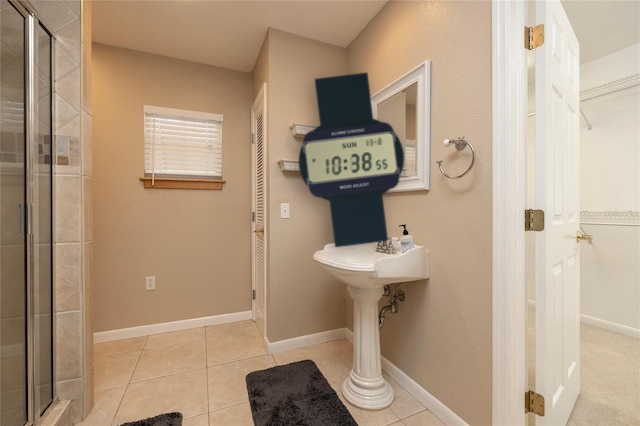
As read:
h=10 m=38 s=55
